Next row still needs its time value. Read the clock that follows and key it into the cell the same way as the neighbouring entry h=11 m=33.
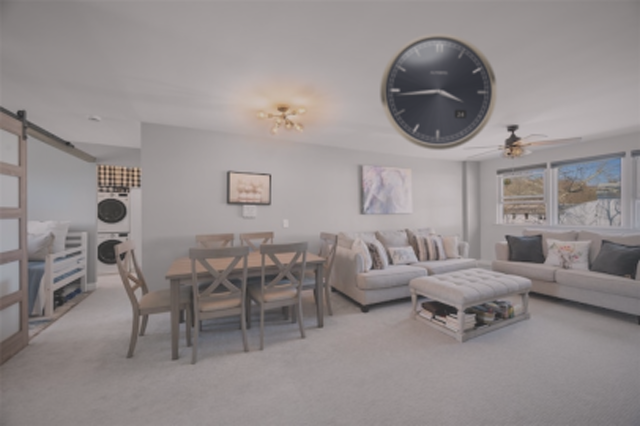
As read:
h=3 m=44
